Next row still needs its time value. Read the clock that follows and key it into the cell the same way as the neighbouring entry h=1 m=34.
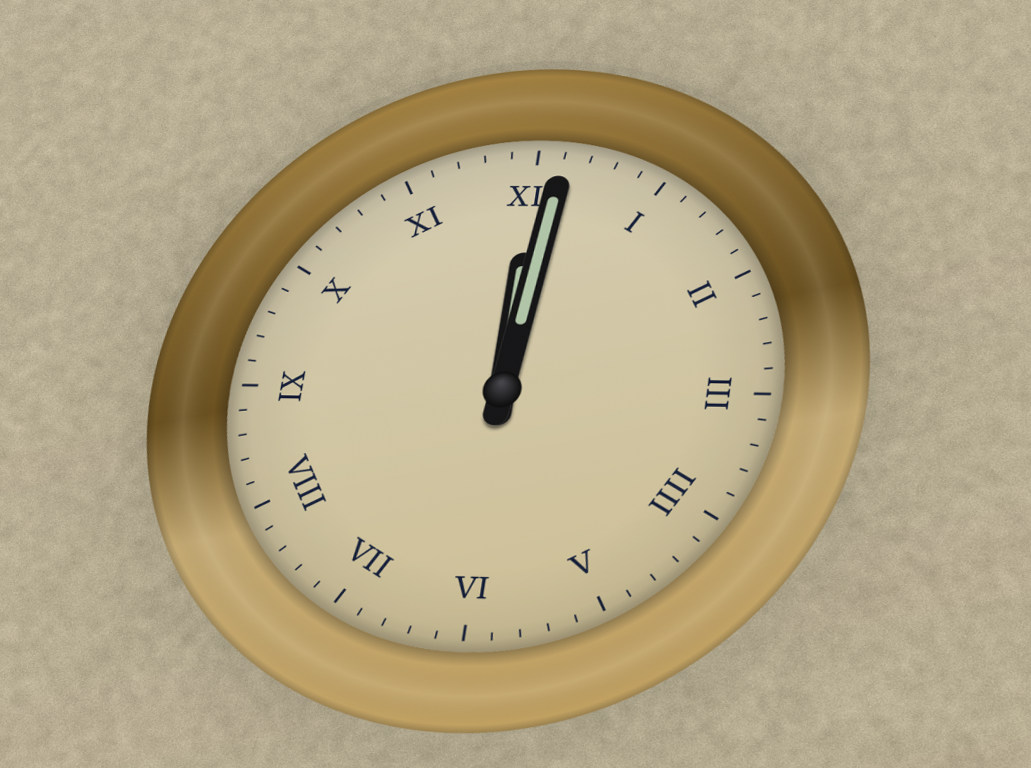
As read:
h=12 m=1
